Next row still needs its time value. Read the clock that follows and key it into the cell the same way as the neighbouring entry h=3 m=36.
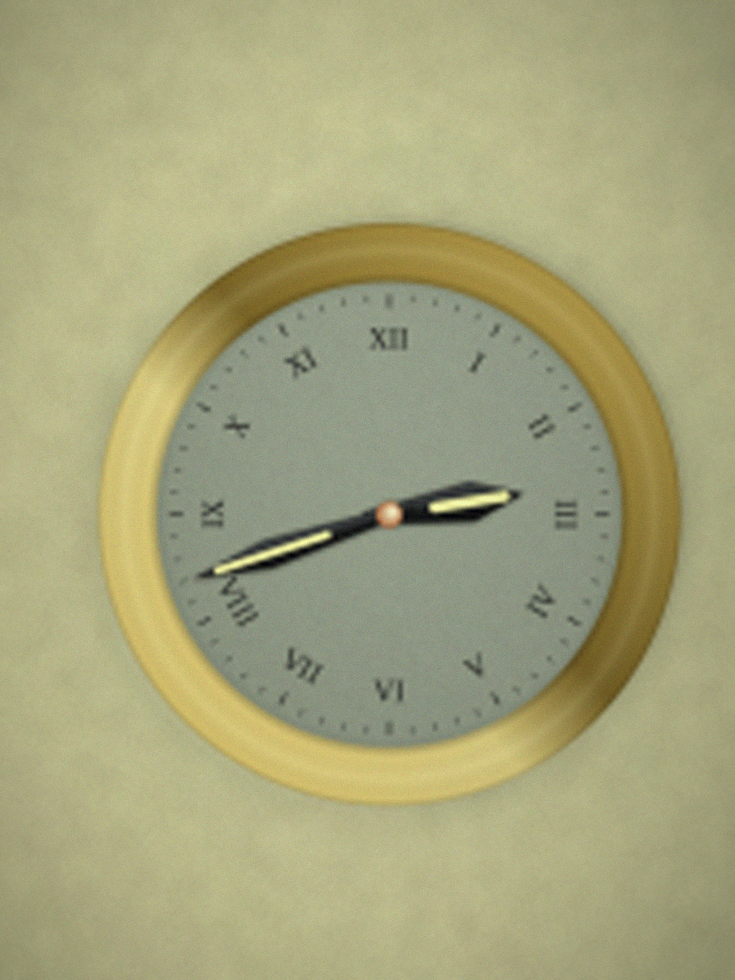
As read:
h=2 m=42
